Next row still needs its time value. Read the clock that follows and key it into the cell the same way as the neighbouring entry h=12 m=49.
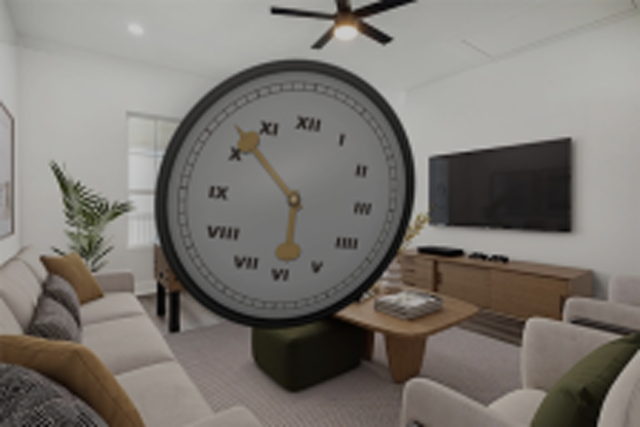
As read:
h=5 m=52
